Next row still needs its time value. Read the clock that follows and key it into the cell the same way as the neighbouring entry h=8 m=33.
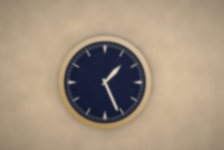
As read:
h=1 m=26
